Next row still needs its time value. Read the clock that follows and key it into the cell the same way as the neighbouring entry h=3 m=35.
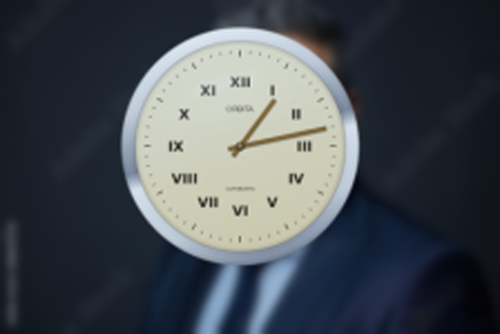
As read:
h=1 m=13
